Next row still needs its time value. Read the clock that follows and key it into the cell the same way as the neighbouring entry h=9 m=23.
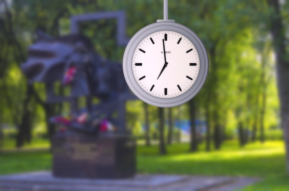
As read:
h=6 m=59
